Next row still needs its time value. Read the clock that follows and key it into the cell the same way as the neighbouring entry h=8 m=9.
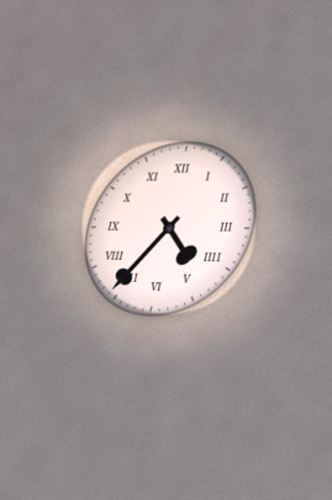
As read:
h=4 m=36
